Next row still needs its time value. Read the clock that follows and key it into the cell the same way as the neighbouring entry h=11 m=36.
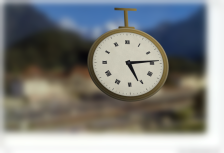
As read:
h=5 m=14
